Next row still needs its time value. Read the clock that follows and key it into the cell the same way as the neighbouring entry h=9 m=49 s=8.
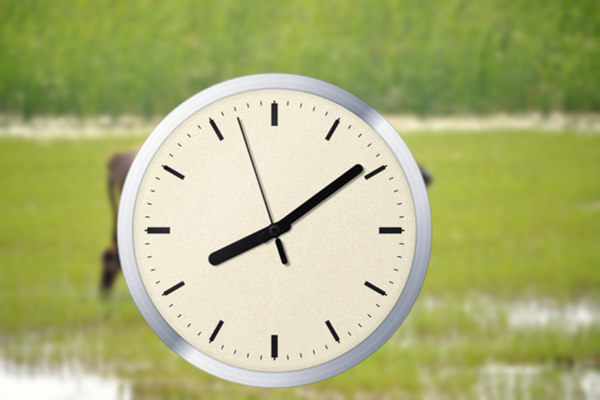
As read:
h=8 m=8 s=57
